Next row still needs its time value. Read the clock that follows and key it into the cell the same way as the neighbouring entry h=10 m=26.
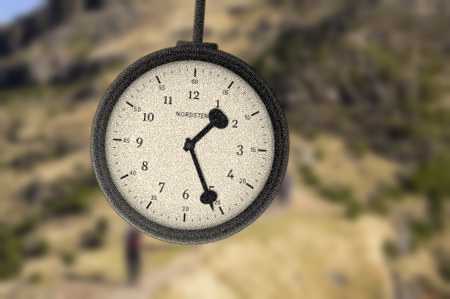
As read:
h=1 m=26
